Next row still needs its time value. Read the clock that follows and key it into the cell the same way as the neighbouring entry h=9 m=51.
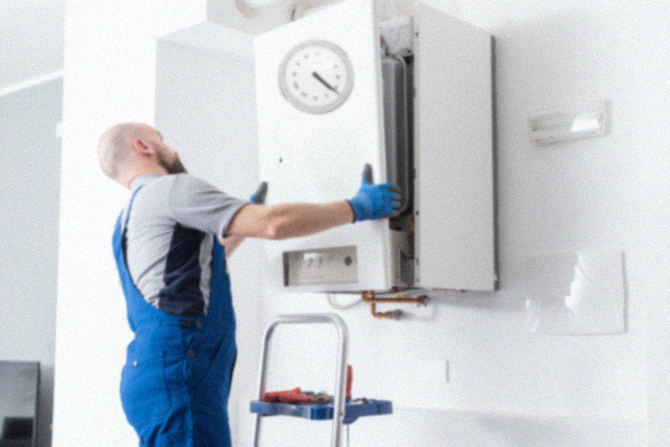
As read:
h=4 m=21
